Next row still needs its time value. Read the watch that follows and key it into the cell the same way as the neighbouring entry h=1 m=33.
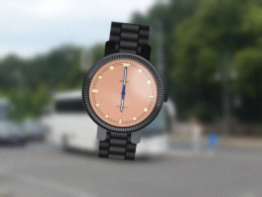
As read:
h=6 m=0
